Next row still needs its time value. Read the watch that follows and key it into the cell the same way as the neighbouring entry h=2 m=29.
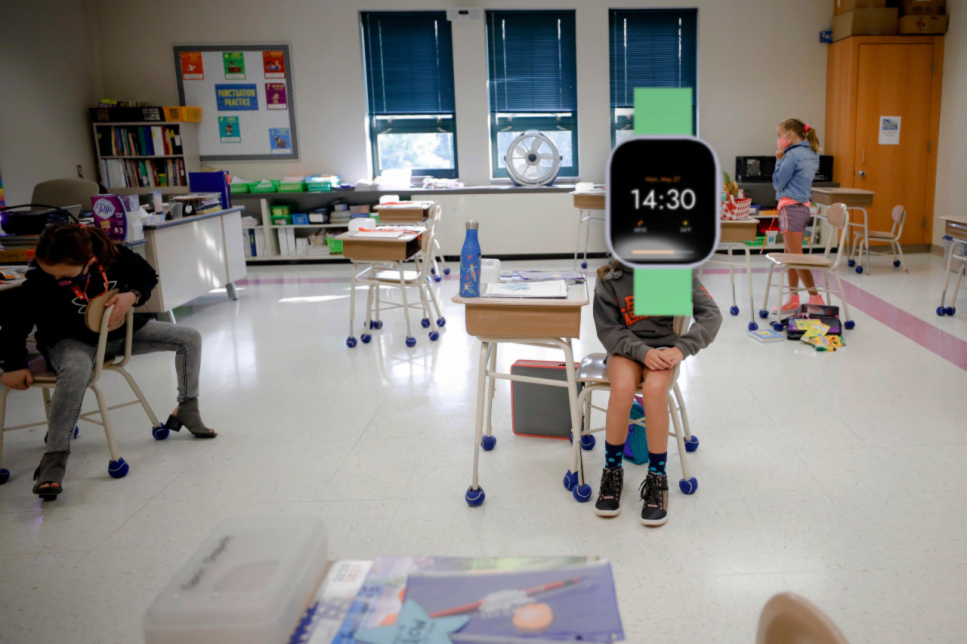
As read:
h=14 m=30
